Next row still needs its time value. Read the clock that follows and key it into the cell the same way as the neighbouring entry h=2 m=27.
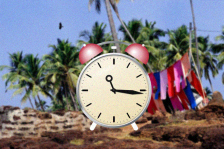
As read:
h=11 m=16
